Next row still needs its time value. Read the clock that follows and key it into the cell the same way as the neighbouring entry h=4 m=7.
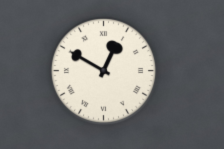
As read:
h=12 m=50
